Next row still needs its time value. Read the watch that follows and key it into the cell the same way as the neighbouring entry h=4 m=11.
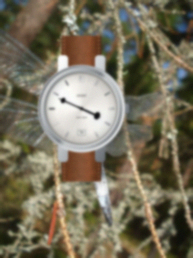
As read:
h=3 m=49
